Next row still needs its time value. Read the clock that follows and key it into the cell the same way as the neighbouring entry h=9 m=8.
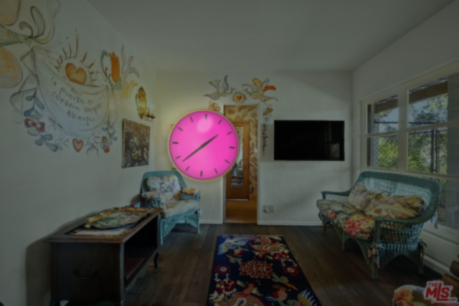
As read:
h=1 m=38
